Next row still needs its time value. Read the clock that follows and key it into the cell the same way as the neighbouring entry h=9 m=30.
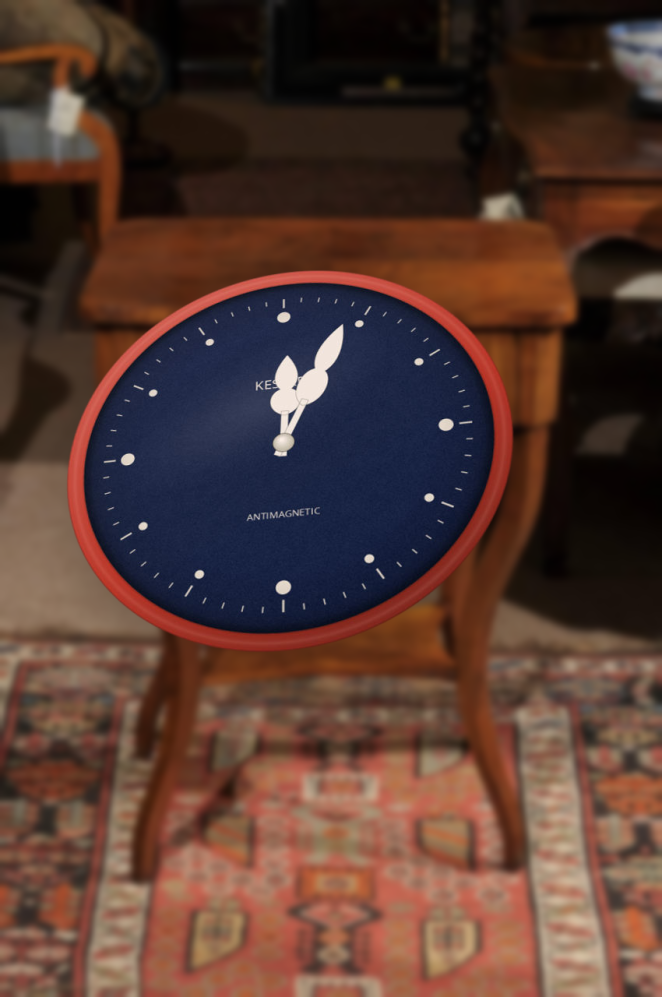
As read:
h=12 m=4
